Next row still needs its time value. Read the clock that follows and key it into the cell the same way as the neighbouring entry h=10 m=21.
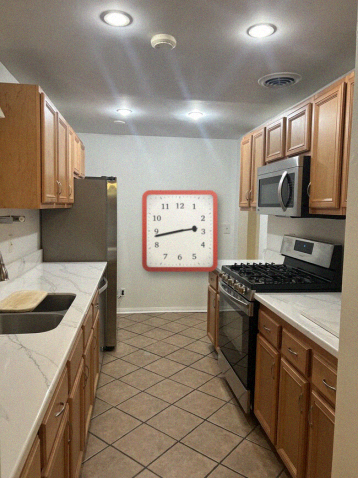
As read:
h=2 m=43
